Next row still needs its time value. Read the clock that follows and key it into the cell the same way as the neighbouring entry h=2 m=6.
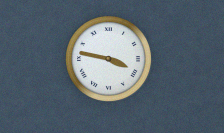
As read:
h=3 m=47
